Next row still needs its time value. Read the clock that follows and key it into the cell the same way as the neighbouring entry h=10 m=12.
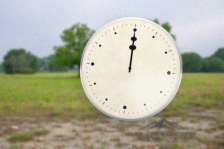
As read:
h=12 m=0
